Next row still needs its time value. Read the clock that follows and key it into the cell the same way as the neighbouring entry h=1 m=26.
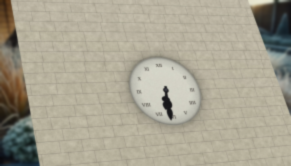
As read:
h=6 m=31
